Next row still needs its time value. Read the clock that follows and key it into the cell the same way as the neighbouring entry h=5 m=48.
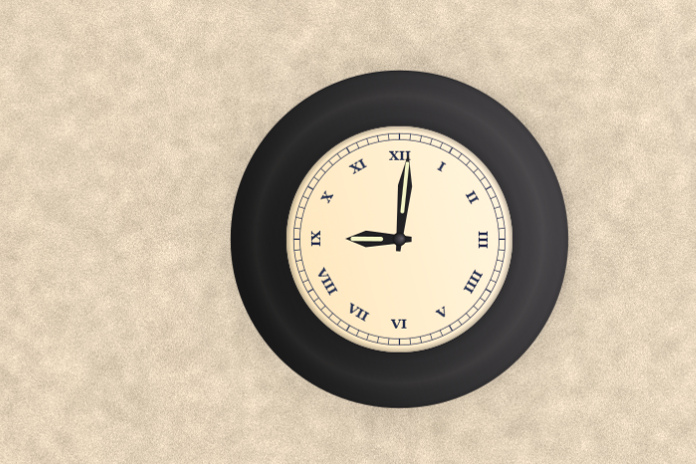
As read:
h=9 m=1
